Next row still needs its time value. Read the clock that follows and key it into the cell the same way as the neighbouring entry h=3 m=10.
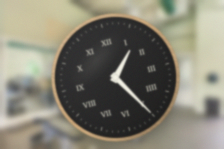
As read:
h=1 m=25
